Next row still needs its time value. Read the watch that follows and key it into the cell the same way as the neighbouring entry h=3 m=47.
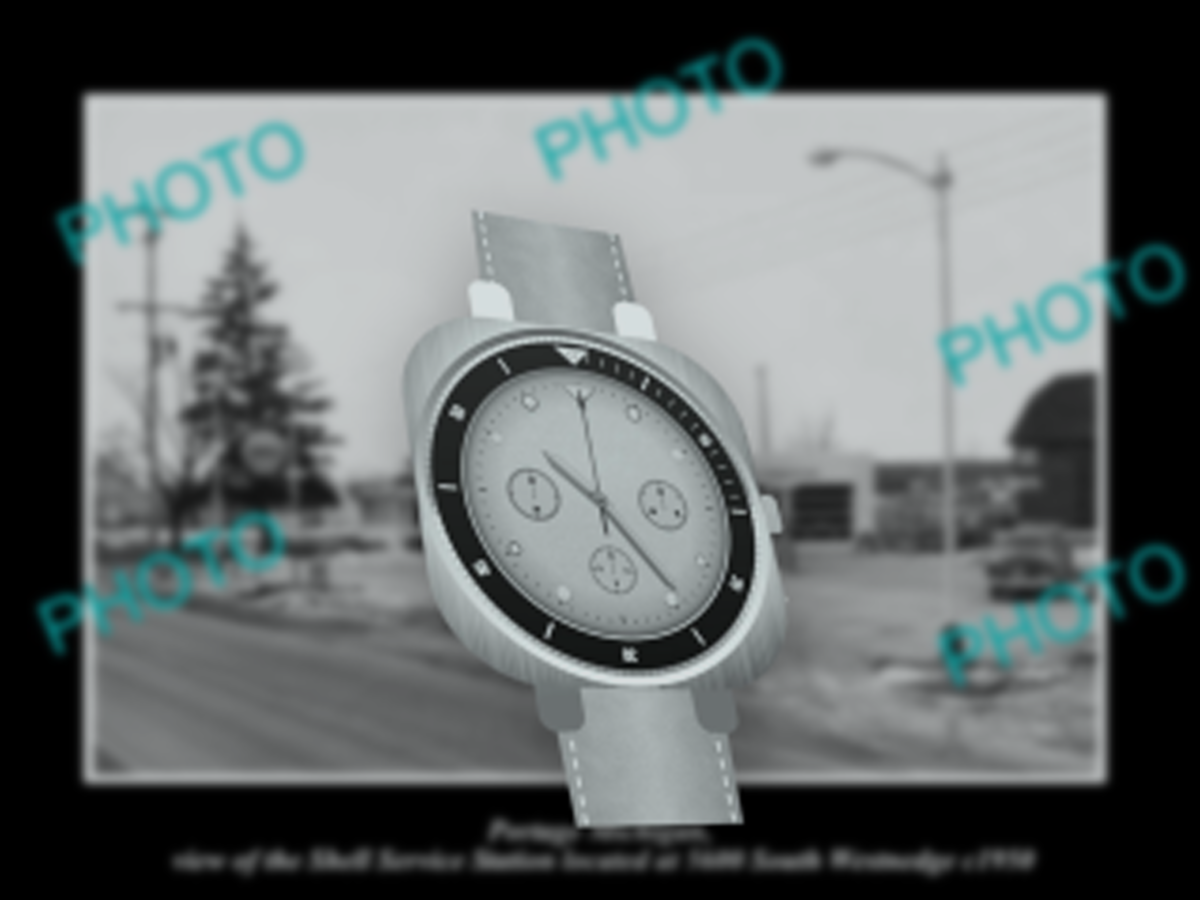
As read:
h=10 m=24
